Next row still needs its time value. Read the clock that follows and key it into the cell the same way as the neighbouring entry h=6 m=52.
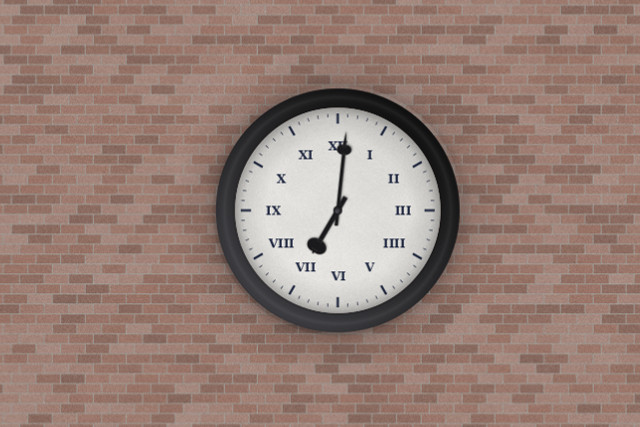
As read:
h=7 m=1
